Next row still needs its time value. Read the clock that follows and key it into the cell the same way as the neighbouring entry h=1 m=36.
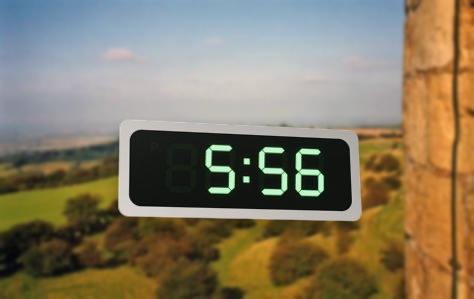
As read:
h=5 m=56
